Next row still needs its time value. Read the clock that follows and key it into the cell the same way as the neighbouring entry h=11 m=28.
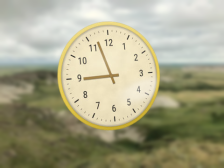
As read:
h=8 m=57
